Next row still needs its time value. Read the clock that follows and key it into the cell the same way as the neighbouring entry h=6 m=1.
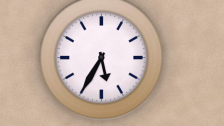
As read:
h=5 m=35
